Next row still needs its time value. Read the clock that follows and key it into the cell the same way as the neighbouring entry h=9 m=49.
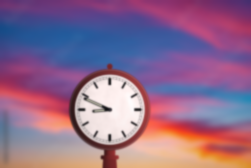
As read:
h=8 m=49
